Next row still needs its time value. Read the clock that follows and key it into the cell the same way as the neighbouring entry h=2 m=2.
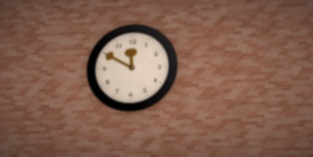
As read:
h=11 m=50
